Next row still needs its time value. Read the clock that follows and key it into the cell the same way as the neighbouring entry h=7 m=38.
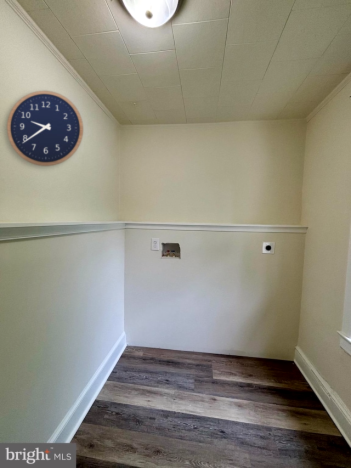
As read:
h=9 m=39
